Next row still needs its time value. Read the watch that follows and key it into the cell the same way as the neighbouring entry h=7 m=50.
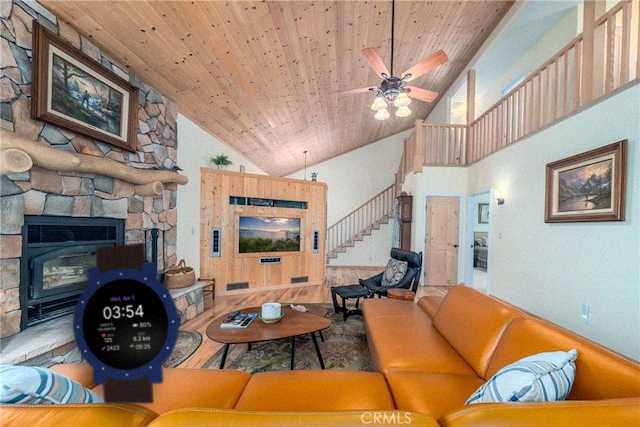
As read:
h=3 m=54
